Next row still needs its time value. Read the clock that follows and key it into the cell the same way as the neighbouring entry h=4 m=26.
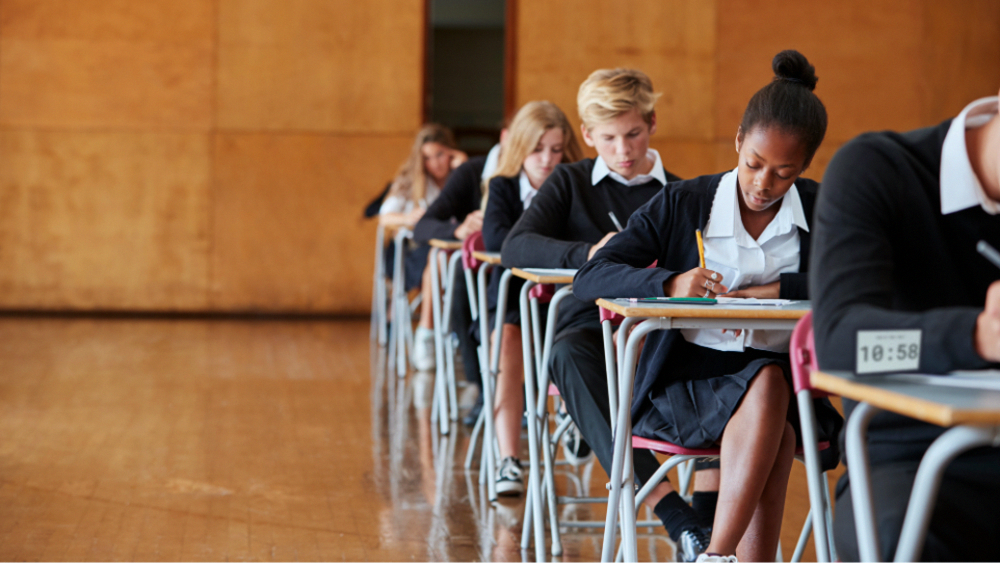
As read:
h=10 m=58
